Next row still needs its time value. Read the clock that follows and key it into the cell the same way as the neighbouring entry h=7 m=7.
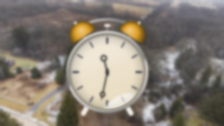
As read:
h=11 m=32
